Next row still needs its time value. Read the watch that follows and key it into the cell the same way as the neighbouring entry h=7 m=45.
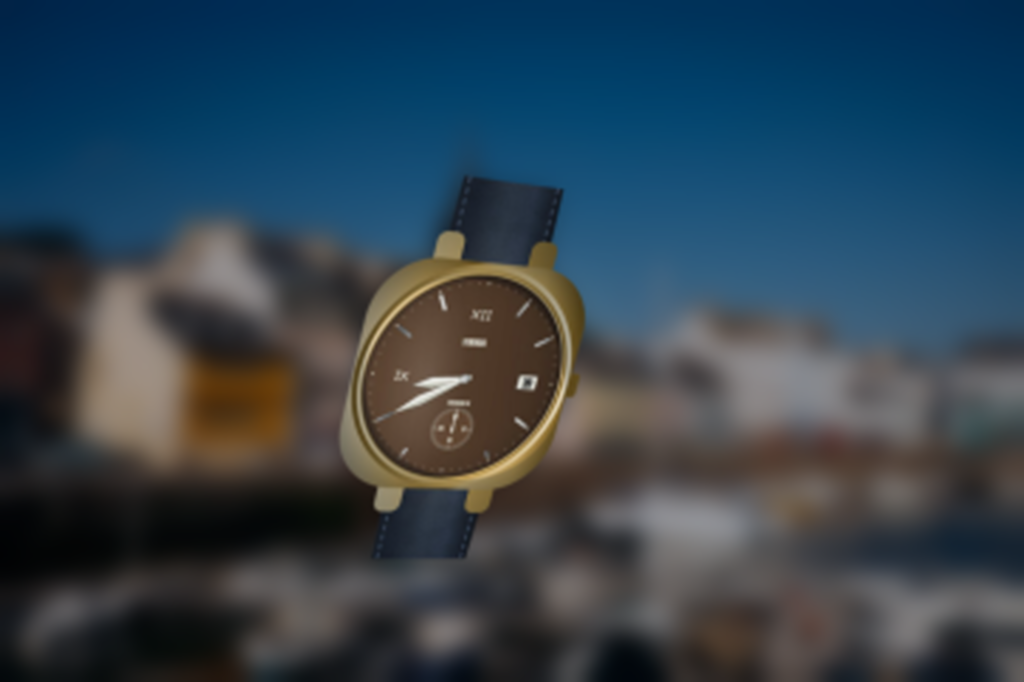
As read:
h=8 m=40
